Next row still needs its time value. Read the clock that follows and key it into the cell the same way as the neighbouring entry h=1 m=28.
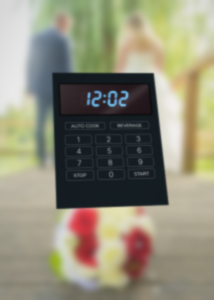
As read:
h=12 m=2
